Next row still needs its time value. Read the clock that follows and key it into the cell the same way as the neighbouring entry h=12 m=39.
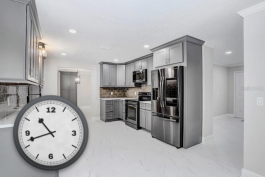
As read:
h=10 m=42
